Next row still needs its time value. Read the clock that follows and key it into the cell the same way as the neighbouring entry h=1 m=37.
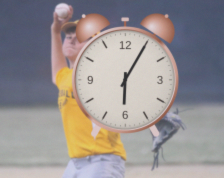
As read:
h=6 m=5
